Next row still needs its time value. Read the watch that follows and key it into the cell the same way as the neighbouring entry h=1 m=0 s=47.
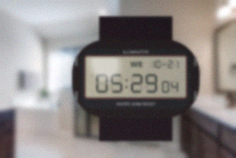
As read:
h=5 m=29 s=4
